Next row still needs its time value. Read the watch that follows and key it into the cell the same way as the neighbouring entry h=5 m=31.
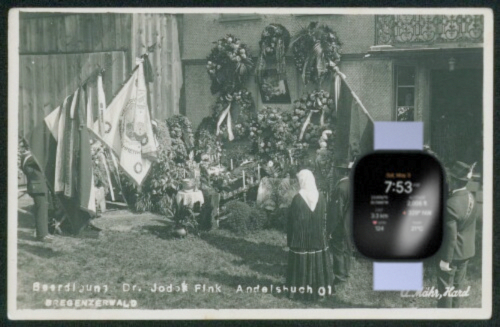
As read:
h=7 m=53
